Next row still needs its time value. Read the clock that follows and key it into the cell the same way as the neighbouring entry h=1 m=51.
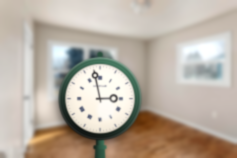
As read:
h=2 m=58
